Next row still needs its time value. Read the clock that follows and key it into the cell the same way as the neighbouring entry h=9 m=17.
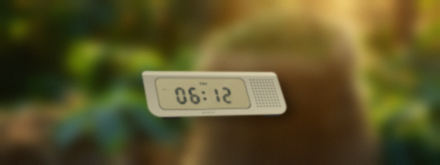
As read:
h=6 m=12
